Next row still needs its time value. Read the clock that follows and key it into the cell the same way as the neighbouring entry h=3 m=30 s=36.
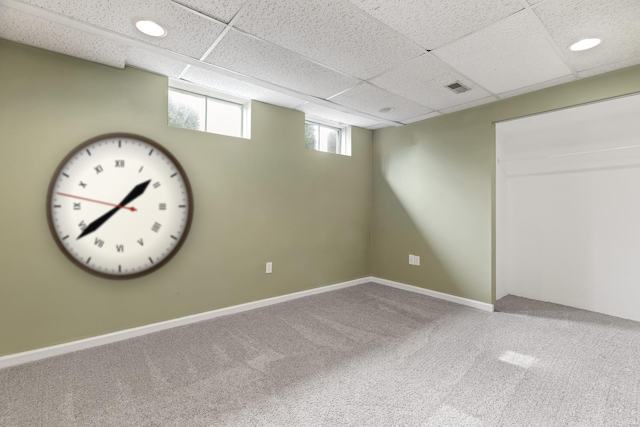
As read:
h=1 m=38 s=47
